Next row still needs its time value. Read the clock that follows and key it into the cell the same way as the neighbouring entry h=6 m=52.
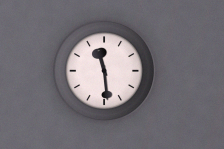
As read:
h=11 m=29
